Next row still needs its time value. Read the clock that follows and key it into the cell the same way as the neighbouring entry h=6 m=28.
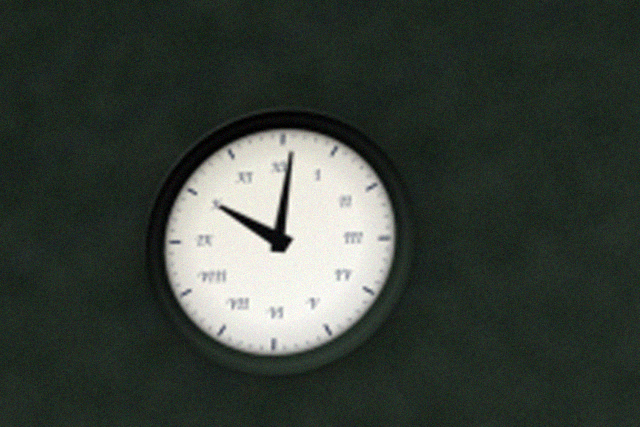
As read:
h=10 m=1
